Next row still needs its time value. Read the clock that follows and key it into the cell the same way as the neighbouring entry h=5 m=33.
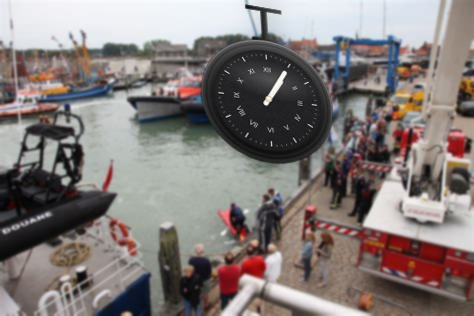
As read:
h=1 m=5
